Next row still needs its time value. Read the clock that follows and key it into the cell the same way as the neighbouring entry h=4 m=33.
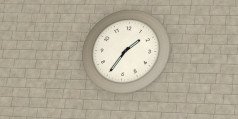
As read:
h=1 m=35
